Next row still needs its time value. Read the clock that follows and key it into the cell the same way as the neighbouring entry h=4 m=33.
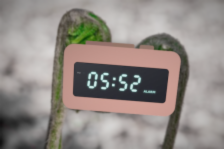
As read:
h=5 m=52
